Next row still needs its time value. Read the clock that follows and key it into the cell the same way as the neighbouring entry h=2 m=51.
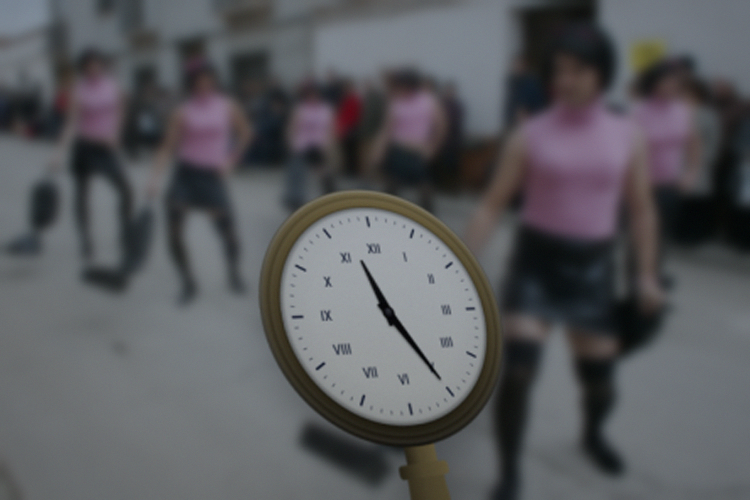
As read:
h=11 m=25
